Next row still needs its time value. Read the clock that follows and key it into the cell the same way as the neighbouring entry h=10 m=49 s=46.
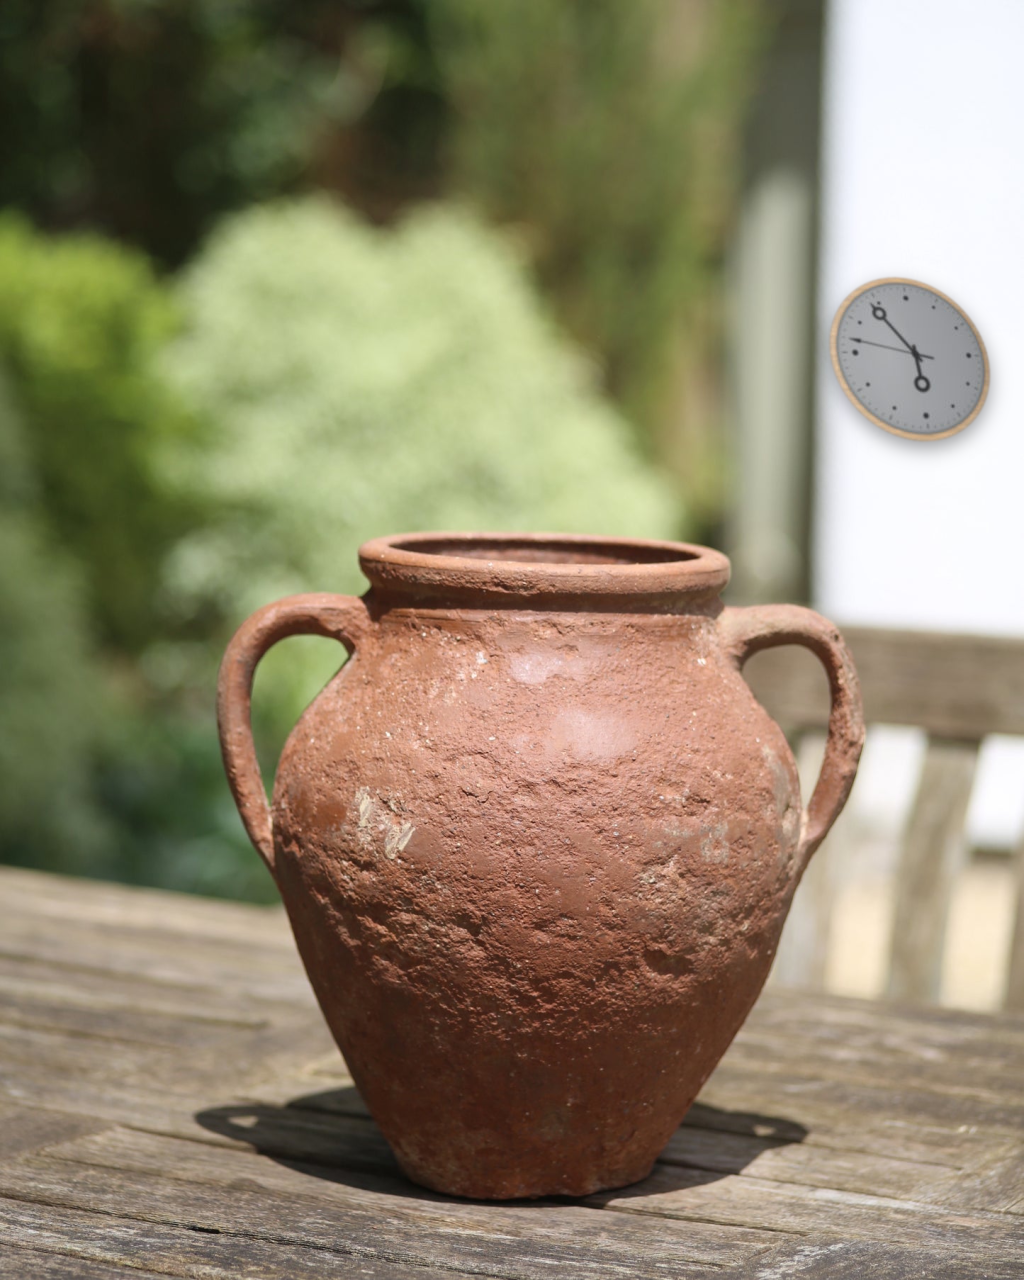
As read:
h=5 m=53 s=47
